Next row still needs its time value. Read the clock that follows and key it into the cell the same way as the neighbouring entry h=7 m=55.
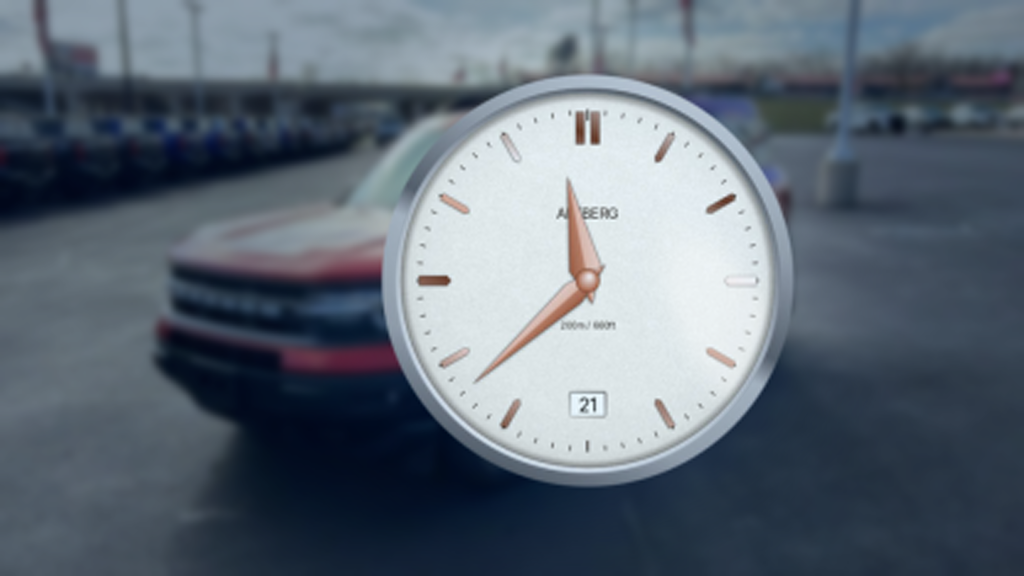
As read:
h=11 m=38
